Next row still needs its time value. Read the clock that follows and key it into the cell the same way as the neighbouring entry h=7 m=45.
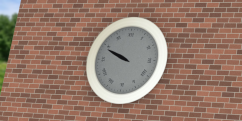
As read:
h=9 m=49
